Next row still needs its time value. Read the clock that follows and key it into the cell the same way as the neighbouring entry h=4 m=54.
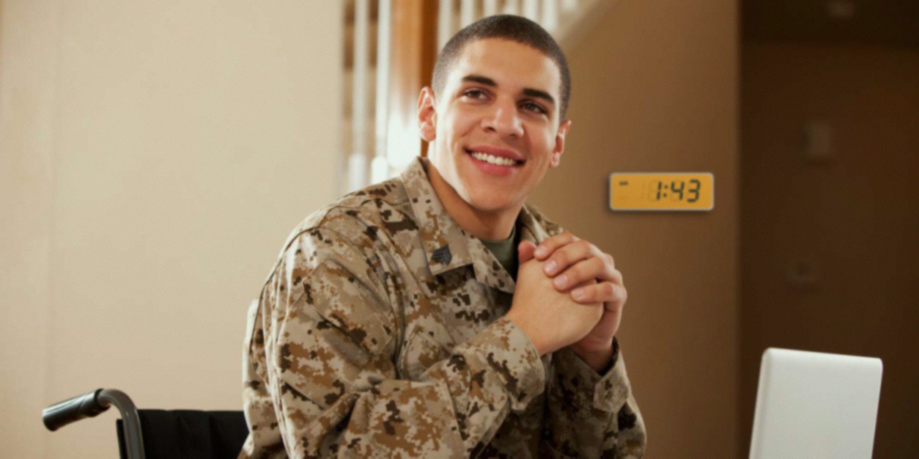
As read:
h=1 m=43
